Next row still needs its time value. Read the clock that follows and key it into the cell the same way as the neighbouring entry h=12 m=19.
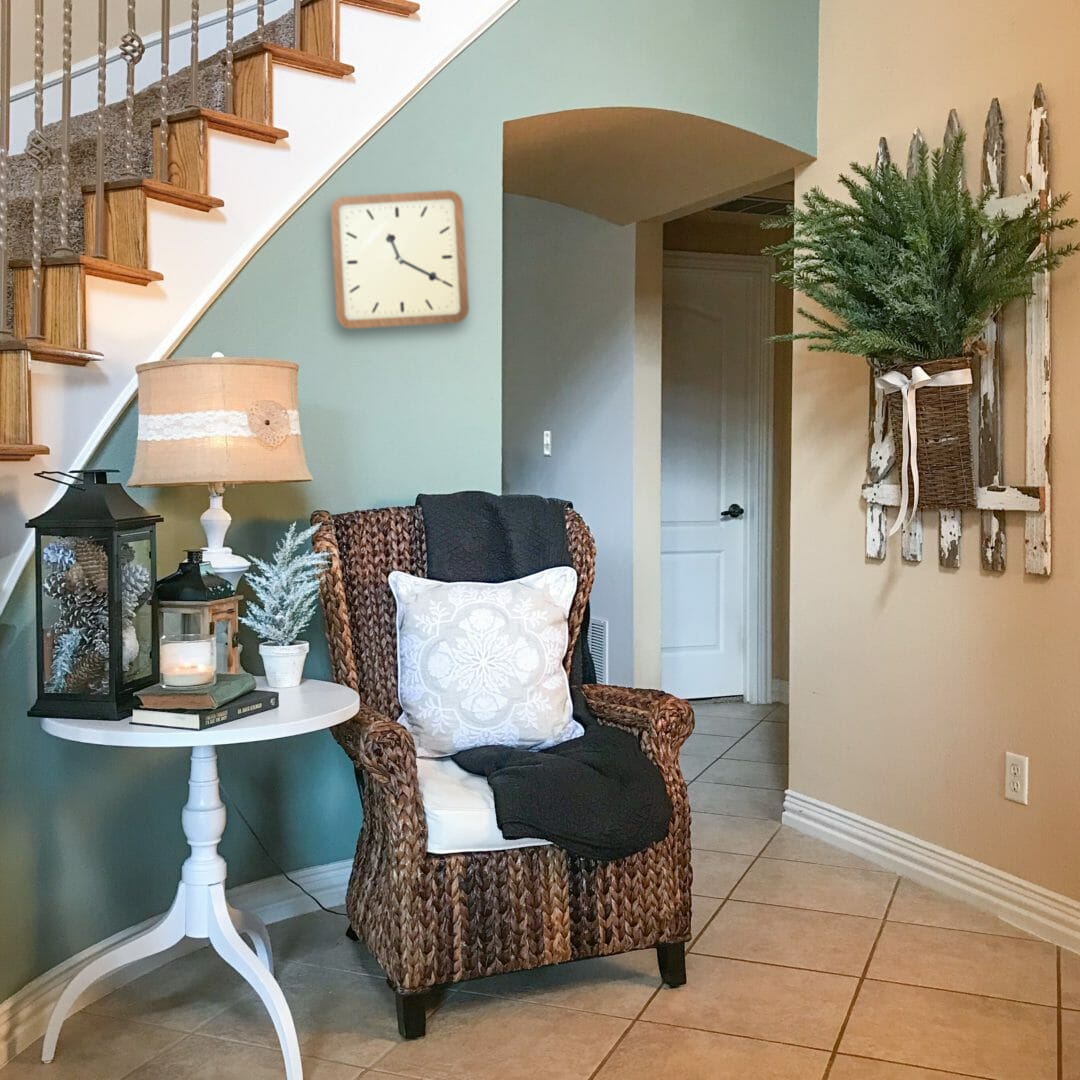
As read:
h=11 m=20
